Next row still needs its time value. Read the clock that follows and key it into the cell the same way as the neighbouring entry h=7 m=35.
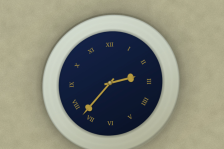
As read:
h=2 m=37
